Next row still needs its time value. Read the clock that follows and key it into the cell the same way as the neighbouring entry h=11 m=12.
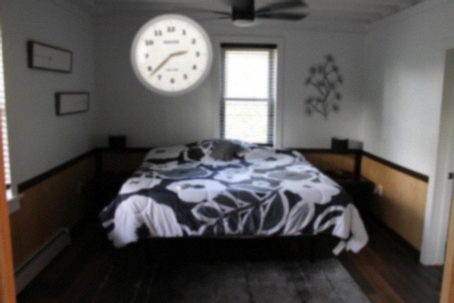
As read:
h=2 m=38
